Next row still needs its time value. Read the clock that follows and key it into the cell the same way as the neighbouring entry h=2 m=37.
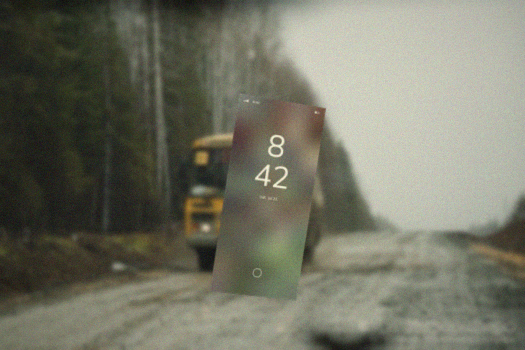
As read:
h=8 m=42
